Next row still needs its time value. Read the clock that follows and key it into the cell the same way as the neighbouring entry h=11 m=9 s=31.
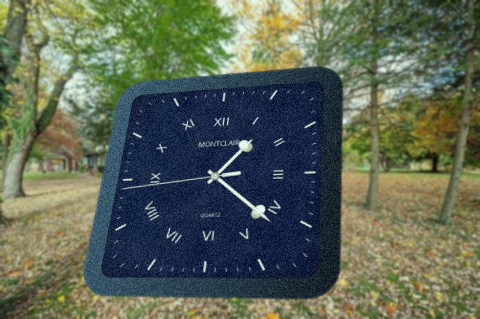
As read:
h=1 m=21 s=44
